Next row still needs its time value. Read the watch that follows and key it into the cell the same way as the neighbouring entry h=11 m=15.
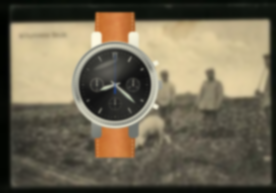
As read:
h=8 m=22
